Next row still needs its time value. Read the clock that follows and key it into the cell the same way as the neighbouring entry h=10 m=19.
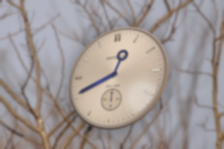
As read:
h=12 m=41
